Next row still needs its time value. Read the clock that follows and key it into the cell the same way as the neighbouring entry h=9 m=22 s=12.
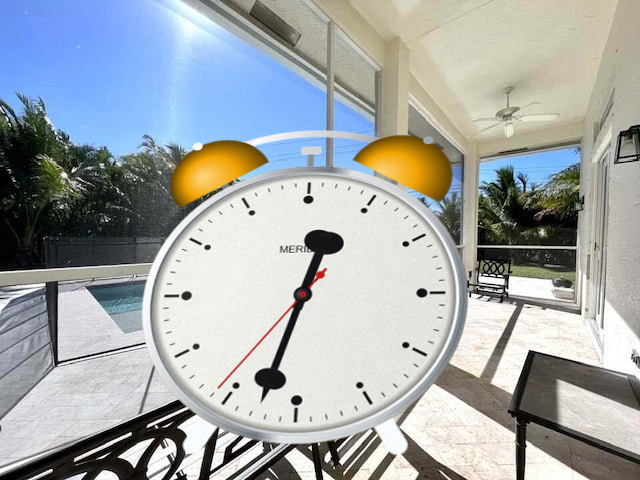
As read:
h=12 m=32 s=36
